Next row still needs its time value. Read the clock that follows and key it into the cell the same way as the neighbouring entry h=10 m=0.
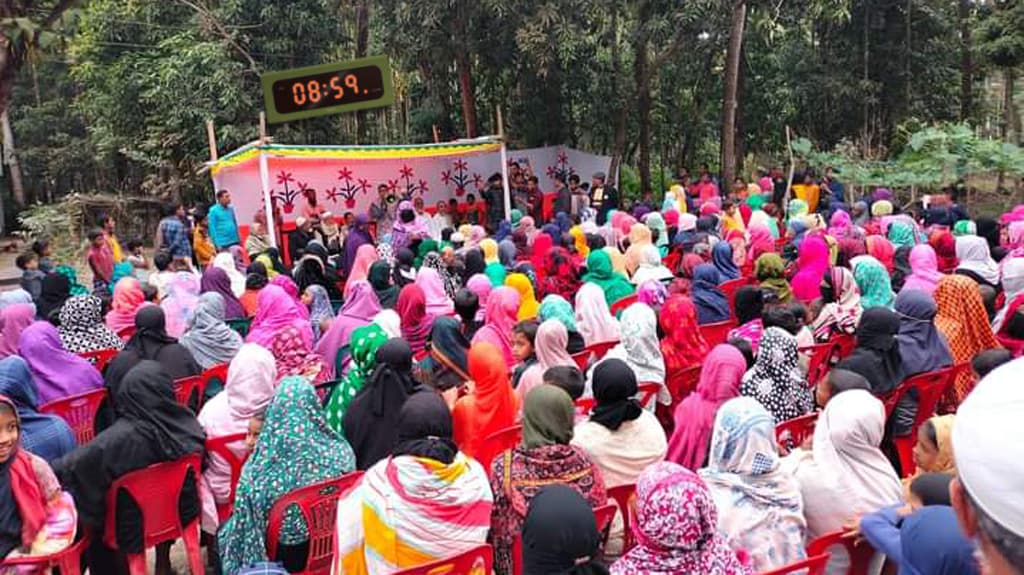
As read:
h=8 m=59
